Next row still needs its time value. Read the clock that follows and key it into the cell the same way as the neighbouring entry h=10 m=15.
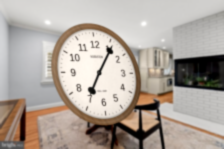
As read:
h=7 m=6
